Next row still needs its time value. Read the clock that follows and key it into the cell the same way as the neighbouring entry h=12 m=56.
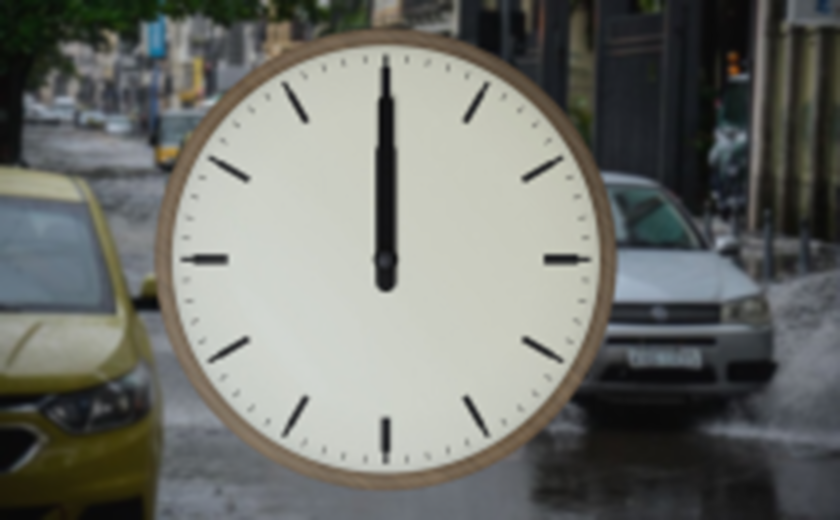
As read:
h=12 m=0
